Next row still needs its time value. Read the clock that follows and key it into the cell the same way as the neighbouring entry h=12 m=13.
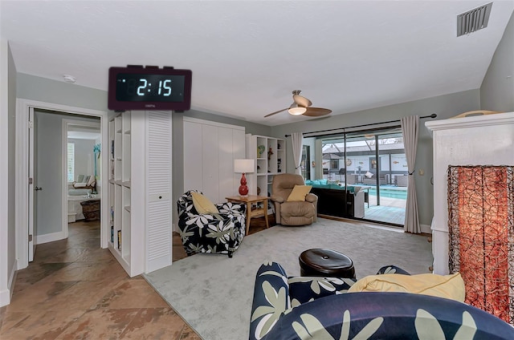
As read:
h=2 m=15
